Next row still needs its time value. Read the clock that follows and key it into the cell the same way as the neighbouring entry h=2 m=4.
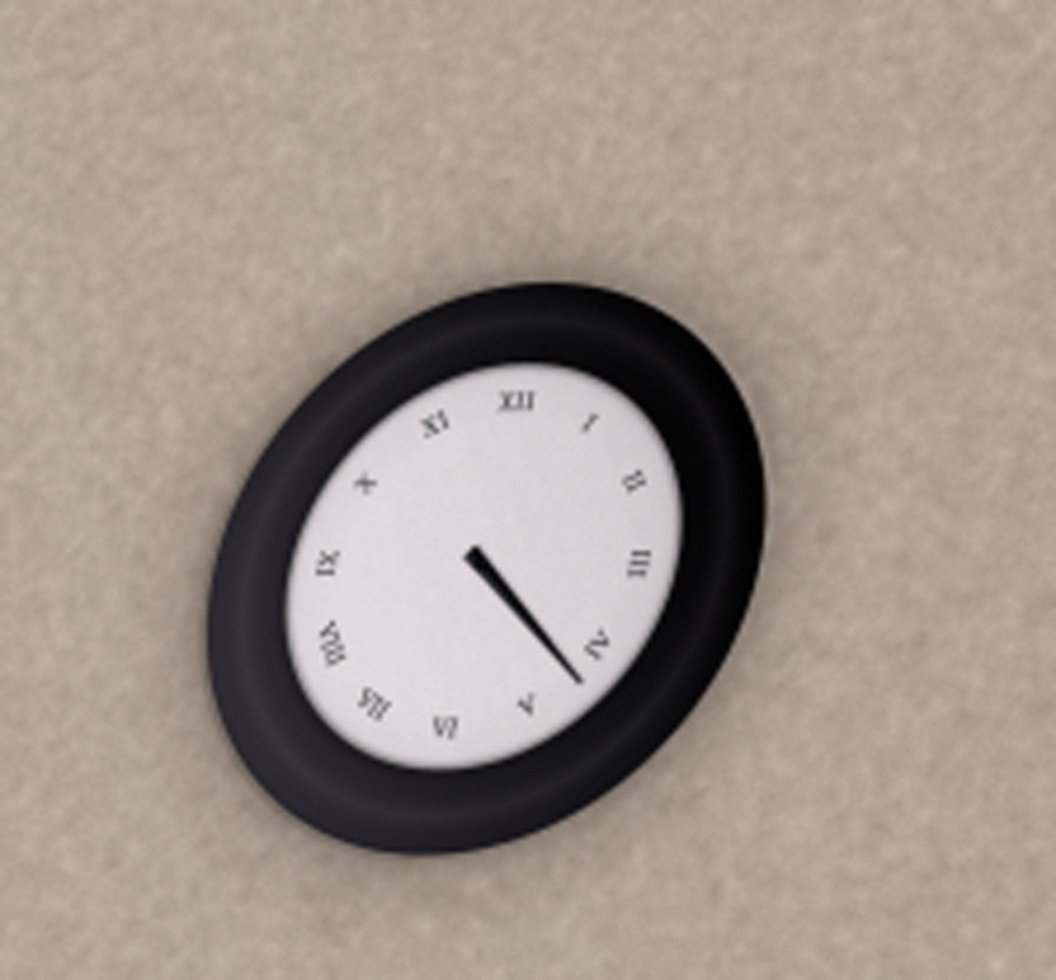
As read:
h=4 m=22
